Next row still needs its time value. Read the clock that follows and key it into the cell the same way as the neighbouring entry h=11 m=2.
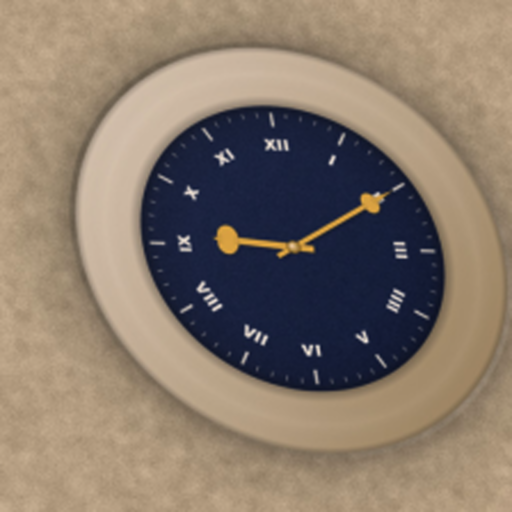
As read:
h=9 m=10
